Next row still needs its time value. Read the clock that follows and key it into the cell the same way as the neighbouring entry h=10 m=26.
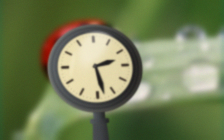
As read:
h=2 m=28
